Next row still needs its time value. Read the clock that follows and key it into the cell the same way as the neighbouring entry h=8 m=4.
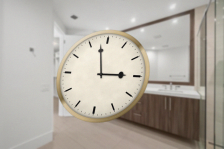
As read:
h=2 m=58
